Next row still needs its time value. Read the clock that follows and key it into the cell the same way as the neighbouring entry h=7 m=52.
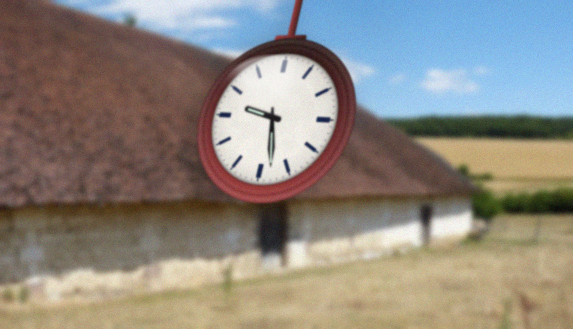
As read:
h=9 m=28
